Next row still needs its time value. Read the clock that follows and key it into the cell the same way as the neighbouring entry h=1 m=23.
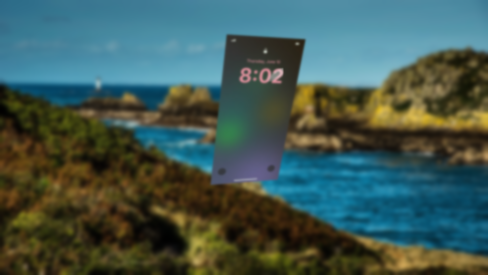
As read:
h=8 m=2
